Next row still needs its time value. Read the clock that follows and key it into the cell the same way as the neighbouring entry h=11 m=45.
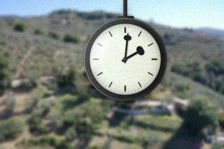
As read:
h=2 m=1
